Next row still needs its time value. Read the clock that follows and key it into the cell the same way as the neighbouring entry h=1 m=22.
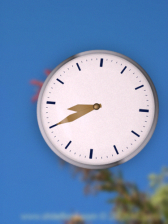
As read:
h=8 m=40
